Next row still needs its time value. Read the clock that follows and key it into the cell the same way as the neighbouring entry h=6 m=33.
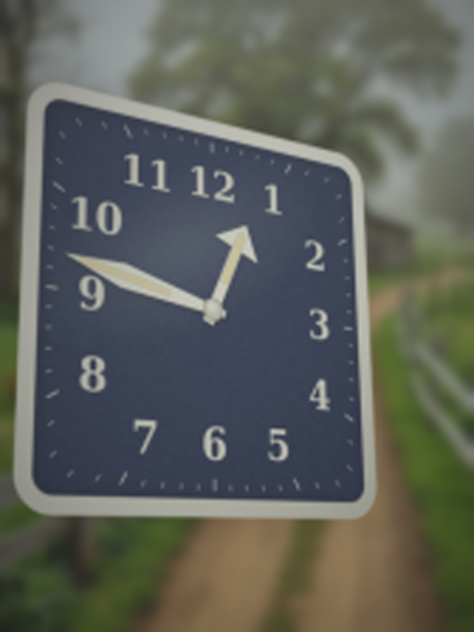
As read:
h=12 m=47
